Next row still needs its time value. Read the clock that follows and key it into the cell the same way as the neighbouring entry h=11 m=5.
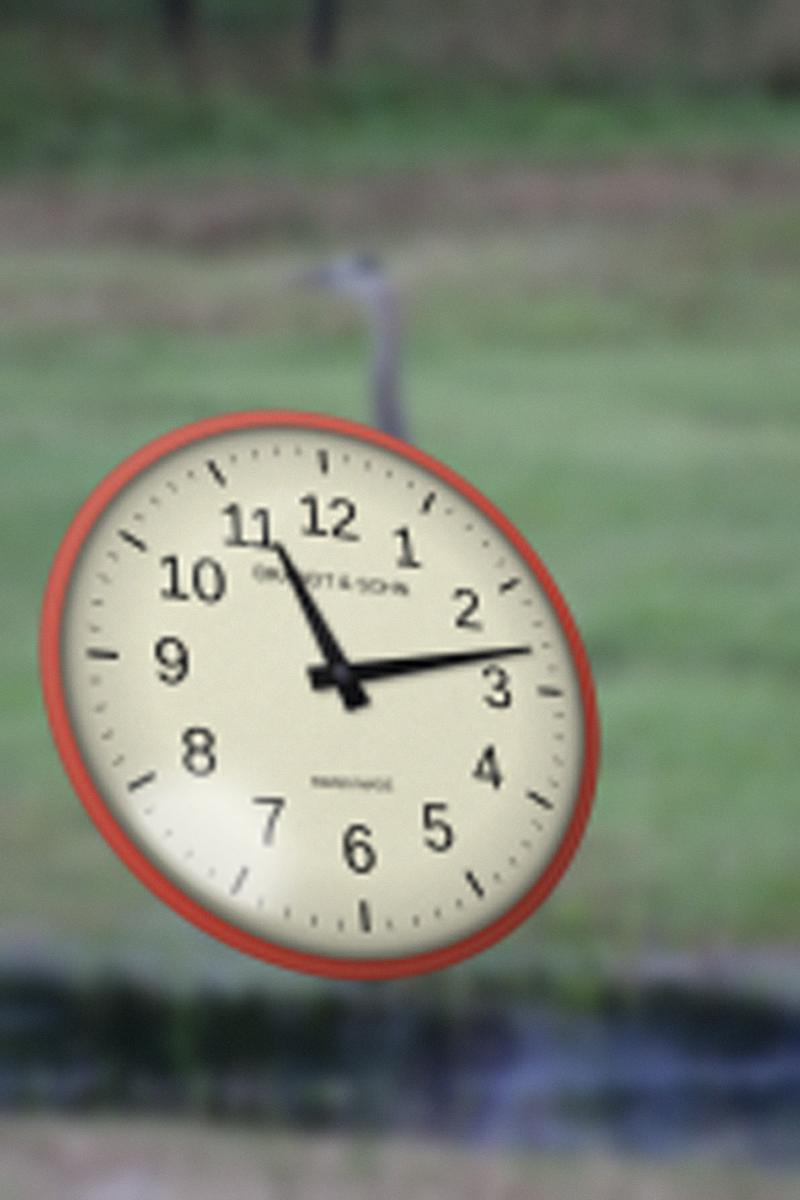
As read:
h=11 m=13
